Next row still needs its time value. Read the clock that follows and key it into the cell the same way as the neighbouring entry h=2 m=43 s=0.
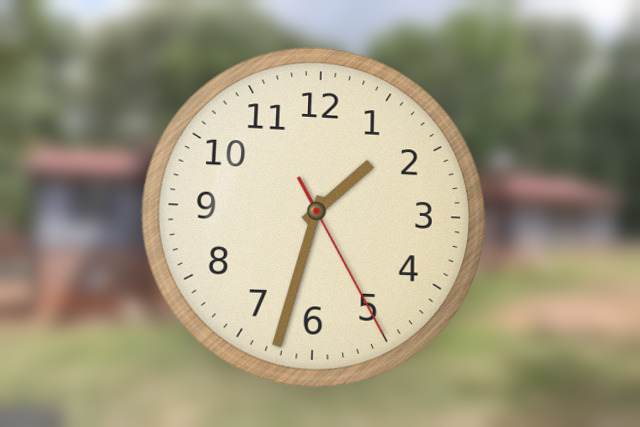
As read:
h=1 m=32 s=25
